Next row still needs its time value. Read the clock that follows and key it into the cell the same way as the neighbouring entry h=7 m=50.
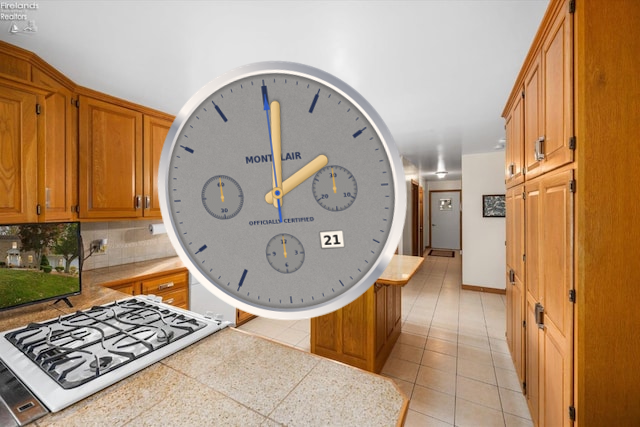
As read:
h=2 m=1
